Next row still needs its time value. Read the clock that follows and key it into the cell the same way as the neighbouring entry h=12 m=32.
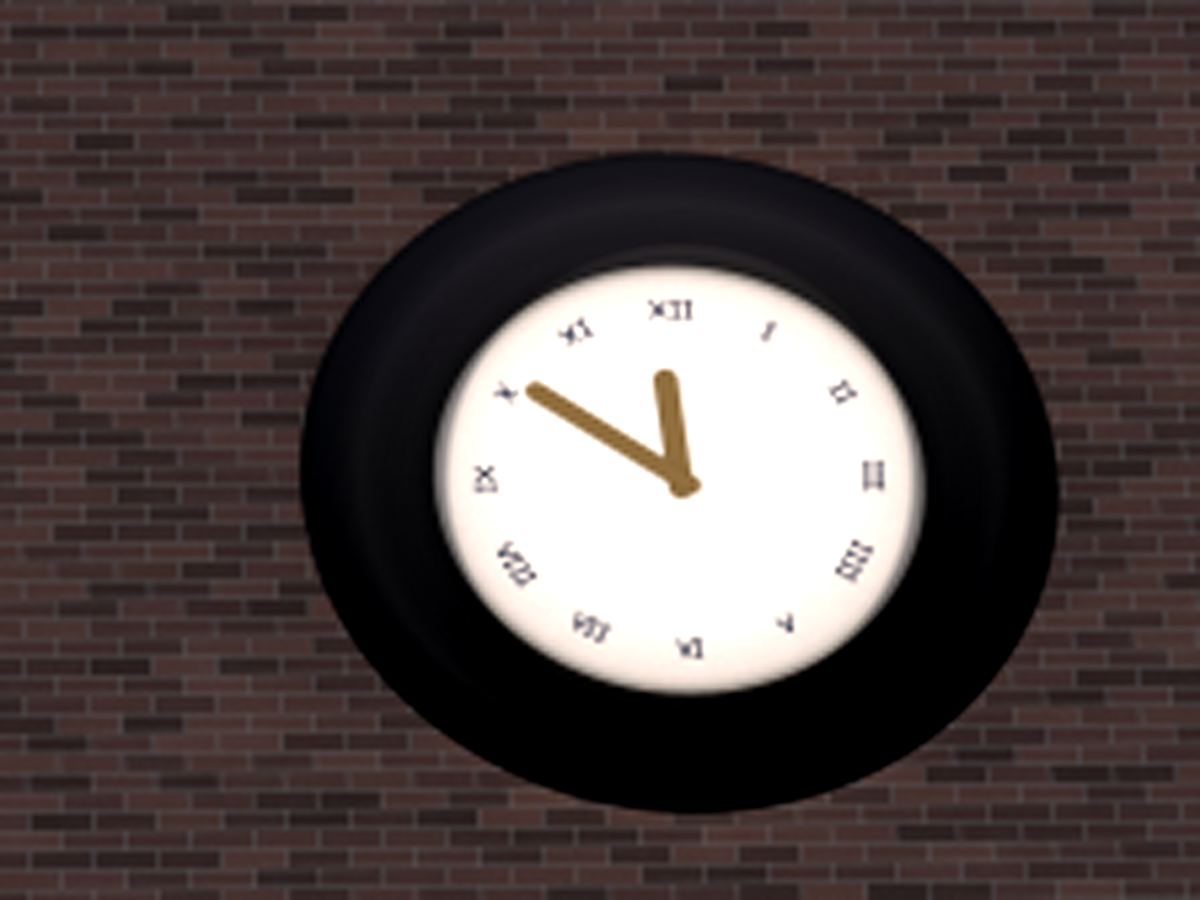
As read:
h=11 m=51
